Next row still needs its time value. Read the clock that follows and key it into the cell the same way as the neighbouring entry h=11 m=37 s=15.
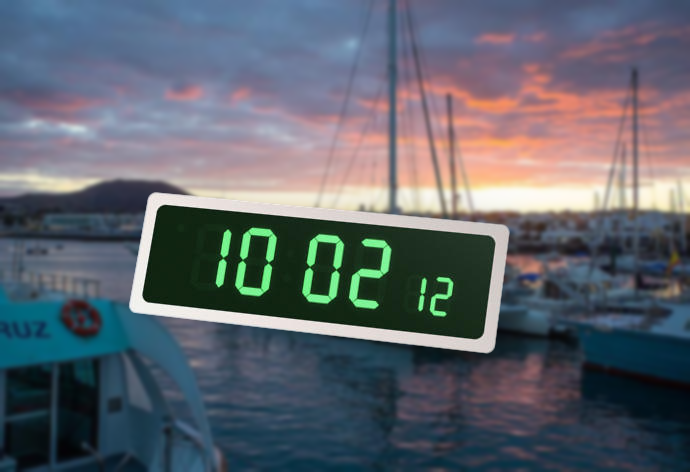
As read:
h=10 m=2 s=12
